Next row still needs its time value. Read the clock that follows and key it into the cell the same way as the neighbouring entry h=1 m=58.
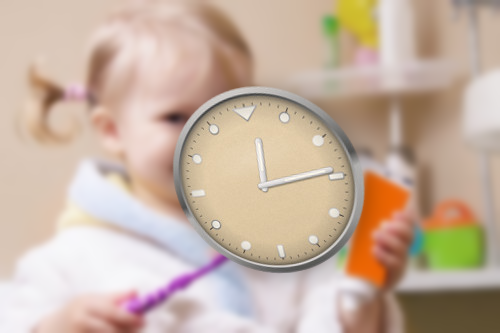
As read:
h=12 m=14
